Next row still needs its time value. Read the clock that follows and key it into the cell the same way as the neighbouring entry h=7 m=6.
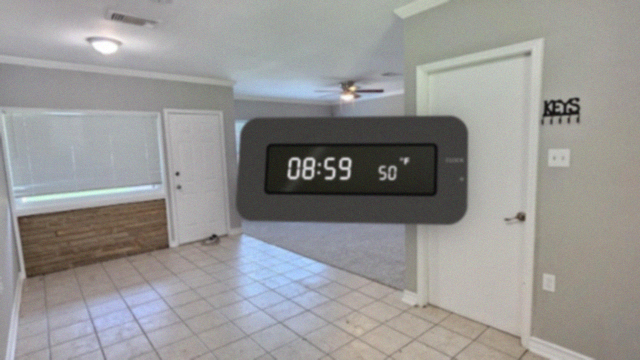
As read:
h=8 m=59
